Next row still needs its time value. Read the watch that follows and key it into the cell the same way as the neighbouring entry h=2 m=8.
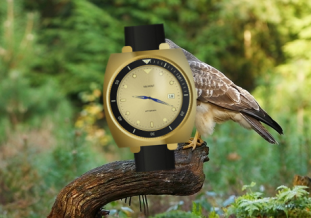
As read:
h=9 m=19
